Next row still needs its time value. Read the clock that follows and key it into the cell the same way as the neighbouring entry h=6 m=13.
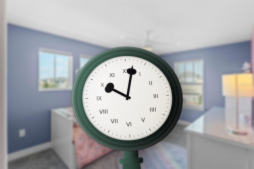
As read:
h=10 m=2
